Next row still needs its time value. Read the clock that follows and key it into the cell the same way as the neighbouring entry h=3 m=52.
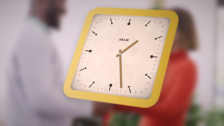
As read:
h=1 m=27
